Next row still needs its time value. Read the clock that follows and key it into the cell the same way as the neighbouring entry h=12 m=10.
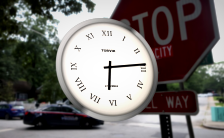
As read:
h=6 m=14
